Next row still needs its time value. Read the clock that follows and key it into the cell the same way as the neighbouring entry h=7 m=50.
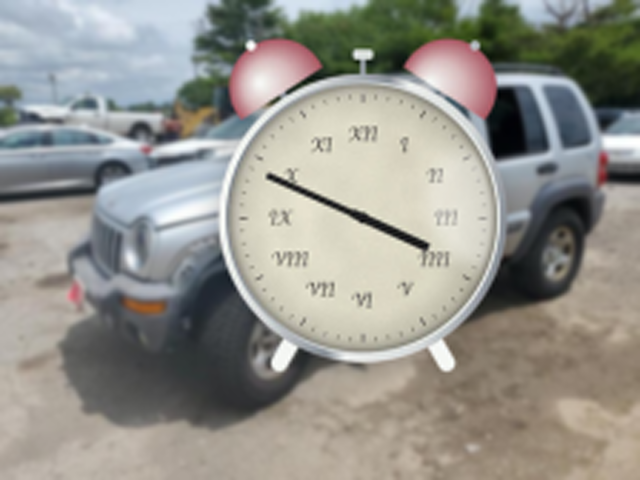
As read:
h=3 m=49
